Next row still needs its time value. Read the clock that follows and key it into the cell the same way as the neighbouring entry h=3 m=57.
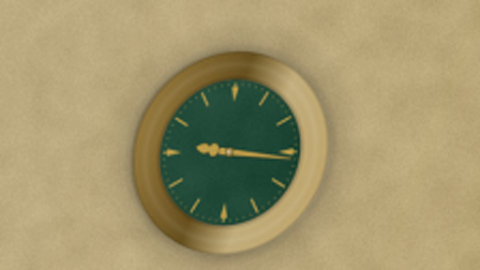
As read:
h=9 m=16
